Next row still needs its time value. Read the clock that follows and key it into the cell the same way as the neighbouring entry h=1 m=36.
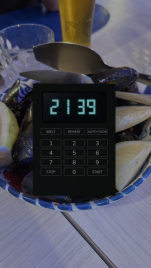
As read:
h=21 m=39
